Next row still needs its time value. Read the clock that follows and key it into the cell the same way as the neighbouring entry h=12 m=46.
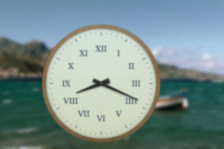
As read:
h=8 m=19
